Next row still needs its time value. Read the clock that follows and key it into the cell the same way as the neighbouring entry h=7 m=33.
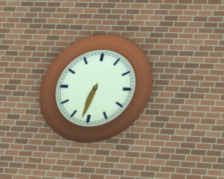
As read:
h=6 m=32
